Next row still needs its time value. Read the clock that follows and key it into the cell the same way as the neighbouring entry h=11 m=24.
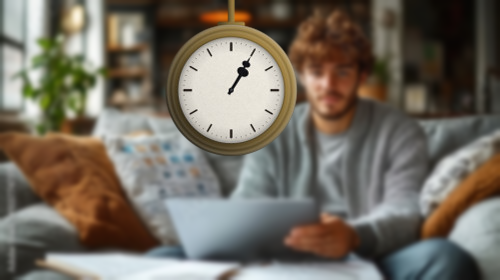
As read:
h=1 m=5
